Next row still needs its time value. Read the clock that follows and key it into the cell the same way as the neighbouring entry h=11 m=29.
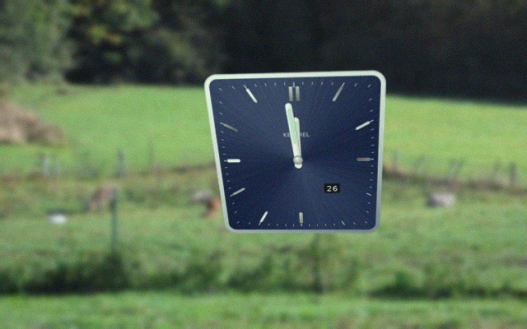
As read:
h=11 m=59
